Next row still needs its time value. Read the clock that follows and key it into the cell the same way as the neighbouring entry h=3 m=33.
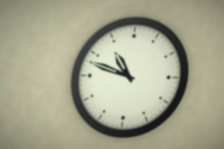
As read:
h=10 m=48
